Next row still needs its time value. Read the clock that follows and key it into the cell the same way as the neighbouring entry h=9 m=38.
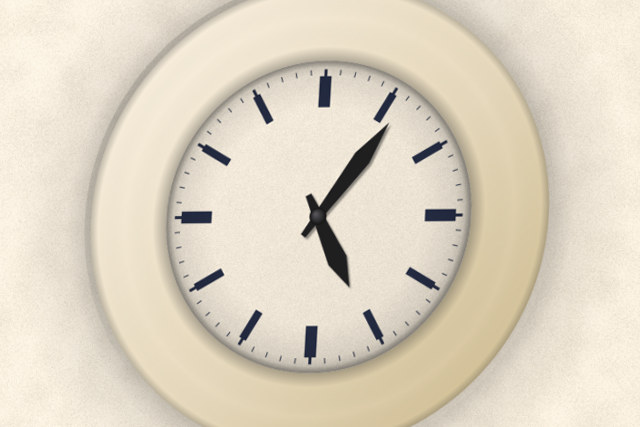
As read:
h=5 m=6
